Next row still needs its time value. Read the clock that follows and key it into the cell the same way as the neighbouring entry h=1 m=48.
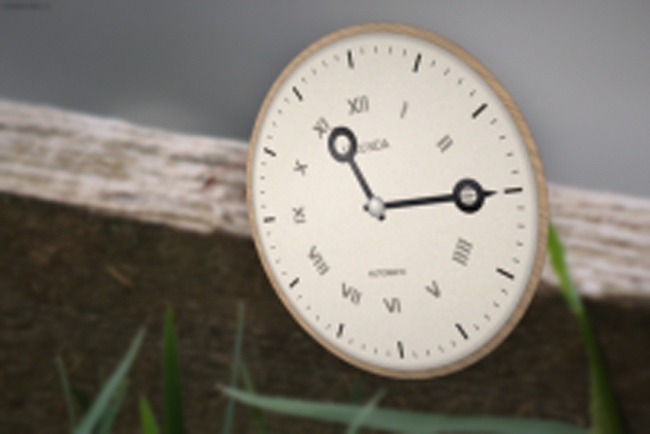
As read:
h=11 m=15
